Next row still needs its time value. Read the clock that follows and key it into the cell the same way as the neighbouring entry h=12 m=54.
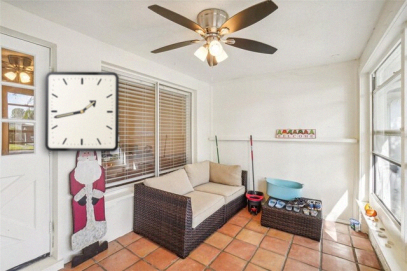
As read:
h=1 m=43
